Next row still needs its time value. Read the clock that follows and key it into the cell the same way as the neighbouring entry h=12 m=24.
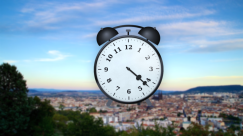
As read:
h=4 m=22
